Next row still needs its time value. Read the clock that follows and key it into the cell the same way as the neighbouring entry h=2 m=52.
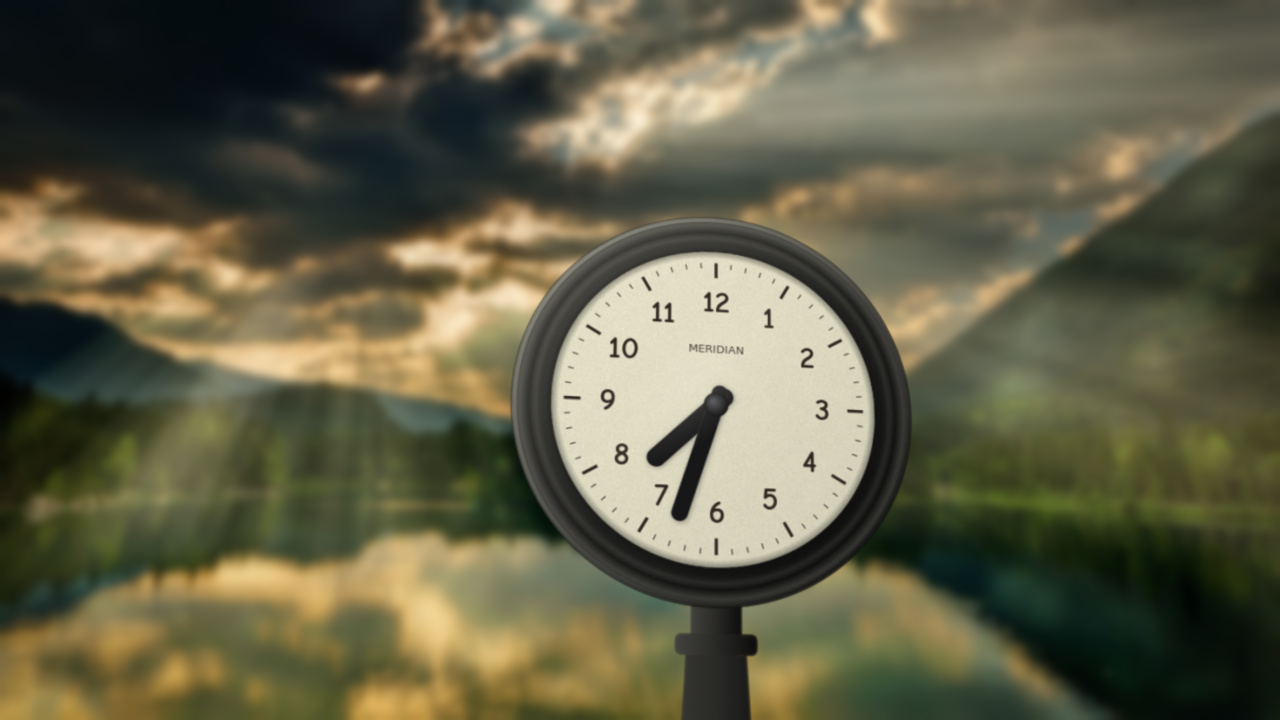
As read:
h=7 m=33
